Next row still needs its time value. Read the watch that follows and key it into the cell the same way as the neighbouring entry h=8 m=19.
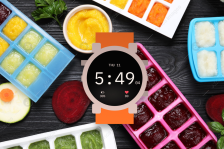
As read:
h=5 m=49
